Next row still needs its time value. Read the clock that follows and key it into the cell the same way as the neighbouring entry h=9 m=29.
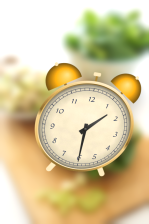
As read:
h=1 m=30
